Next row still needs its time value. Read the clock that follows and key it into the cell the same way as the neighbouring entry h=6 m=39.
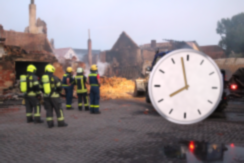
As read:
h=7 m=58
